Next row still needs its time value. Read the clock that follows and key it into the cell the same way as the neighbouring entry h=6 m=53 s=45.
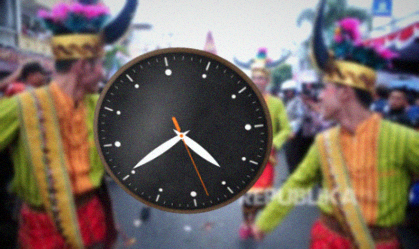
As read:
h=4 m=40 s=28
